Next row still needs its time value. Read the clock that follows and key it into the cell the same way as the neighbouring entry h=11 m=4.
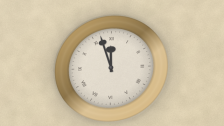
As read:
h=11 m=57
